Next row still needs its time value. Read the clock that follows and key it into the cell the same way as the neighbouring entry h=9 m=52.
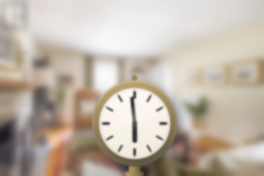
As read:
h=5 m=59
